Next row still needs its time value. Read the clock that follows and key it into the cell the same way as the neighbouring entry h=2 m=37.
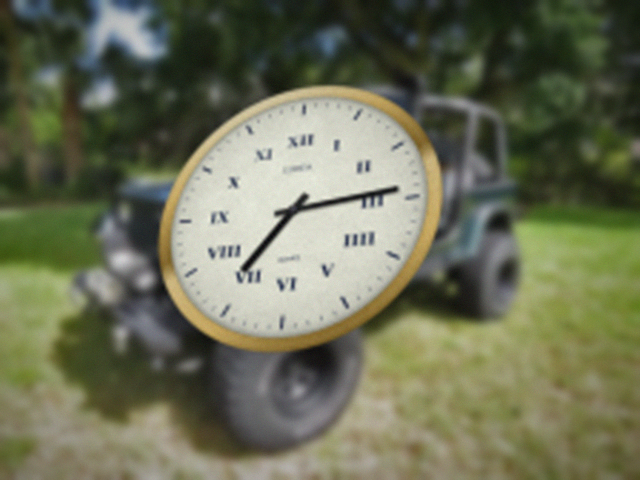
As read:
h=7 m=14
